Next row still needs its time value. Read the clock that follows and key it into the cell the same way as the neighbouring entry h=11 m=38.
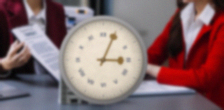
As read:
h=3 m=4
